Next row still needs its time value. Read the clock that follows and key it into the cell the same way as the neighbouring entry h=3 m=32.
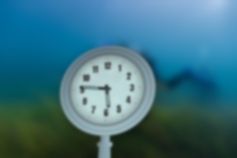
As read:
h=5 m=46
